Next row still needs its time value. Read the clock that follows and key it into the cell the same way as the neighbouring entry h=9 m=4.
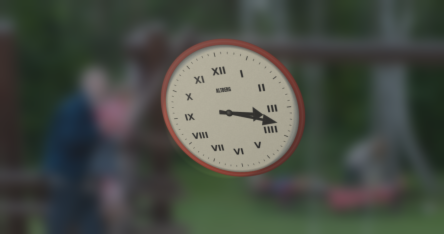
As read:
h=3 m=18
